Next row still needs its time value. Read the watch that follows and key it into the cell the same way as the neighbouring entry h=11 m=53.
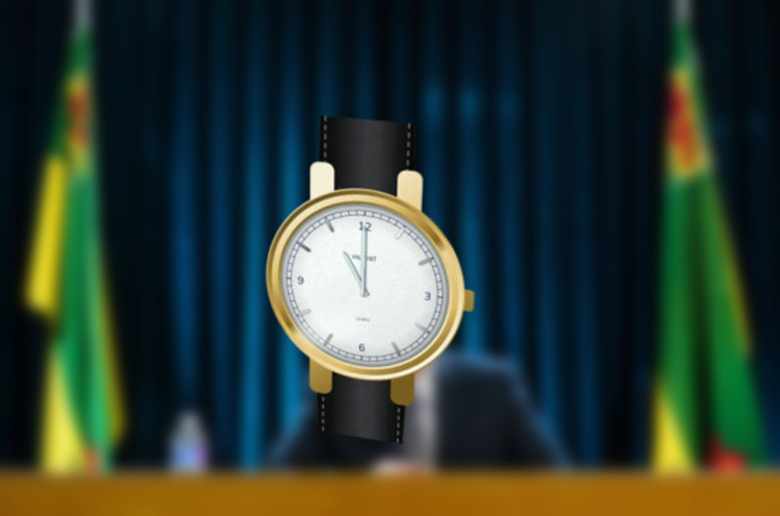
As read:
h=11 m=0
